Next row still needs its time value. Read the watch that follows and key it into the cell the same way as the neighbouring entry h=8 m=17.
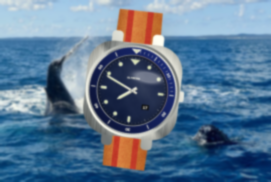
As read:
h=7 m=49
